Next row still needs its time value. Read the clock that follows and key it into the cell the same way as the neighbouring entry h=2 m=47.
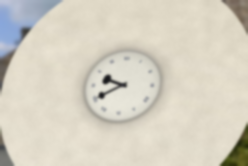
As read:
h=9 m=40
